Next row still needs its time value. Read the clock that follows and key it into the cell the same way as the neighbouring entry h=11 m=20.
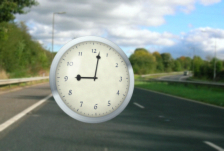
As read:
h=9 m=2
